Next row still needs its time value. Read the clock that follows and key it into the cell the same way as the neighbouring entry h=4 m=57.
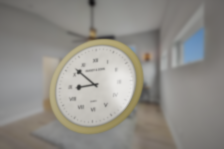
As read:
h=8 m=52
